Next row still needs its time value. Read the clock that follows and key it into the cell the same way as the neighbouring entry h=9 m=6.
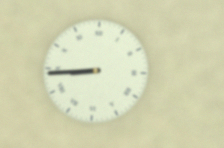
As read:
h=8 m=44
